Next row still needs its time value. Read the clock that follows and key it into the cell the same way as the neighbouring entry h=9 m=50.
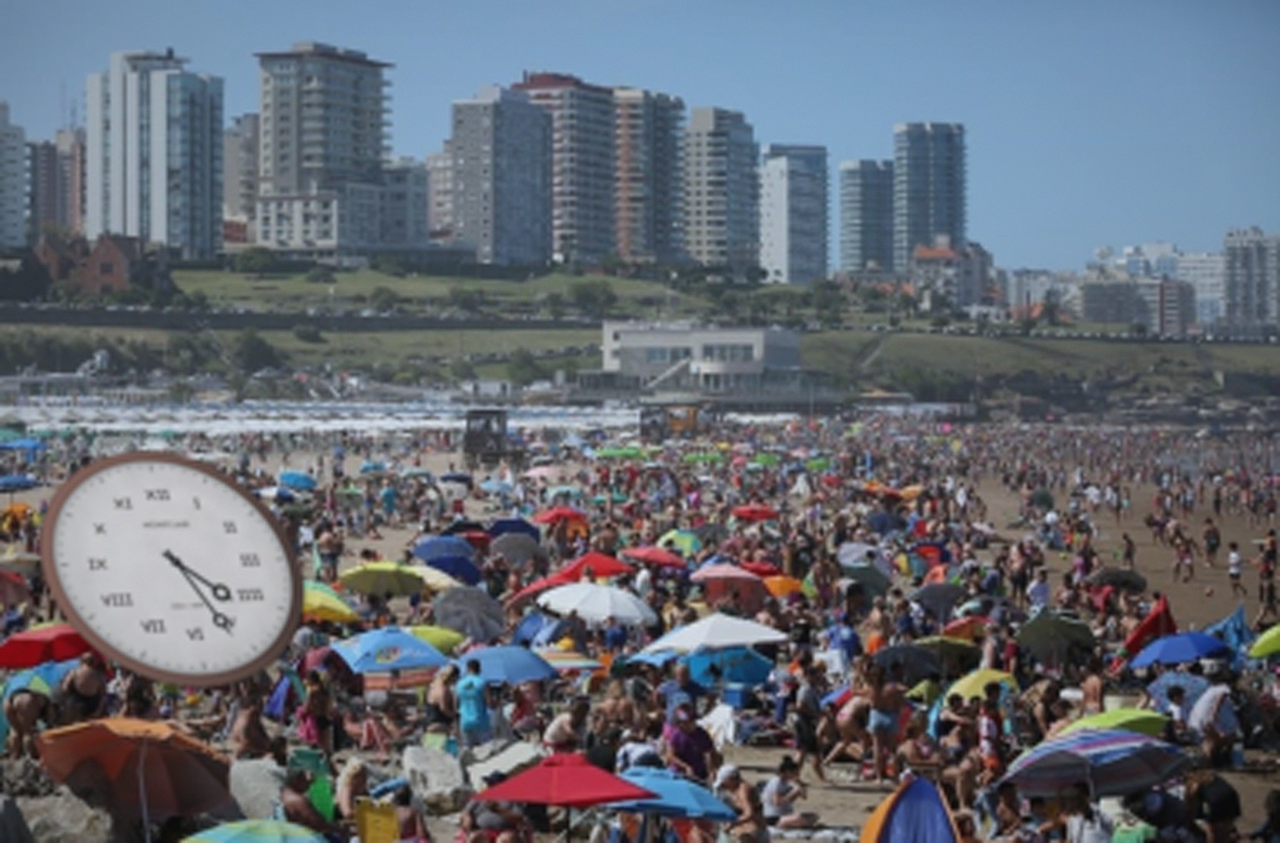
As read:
h=4 m=26
